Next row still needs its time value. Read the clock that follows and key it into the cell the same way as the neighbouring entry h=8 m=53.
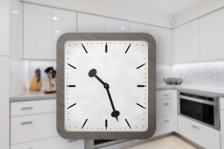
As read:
h=10 m=27
